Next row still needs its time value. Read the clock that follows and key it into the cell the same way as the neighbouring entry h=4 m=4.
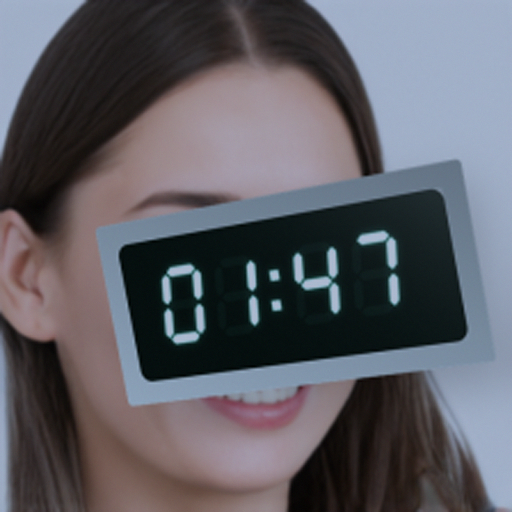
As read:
h=1 m=47
